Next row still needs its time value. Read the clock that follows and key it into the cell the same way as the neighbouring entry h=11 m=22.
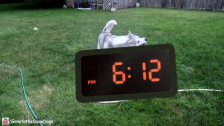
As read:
h=6 m=12
